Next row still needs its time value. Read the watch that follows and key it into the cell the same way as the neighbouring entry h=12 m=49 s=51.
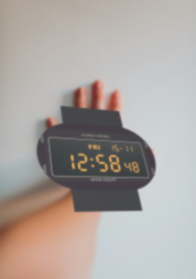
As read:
h=12 m=58 s=48
